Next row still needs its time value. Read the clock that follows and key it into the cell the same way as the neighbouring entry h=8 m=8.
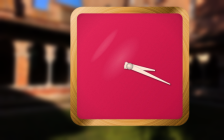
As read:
h=3 m=19
